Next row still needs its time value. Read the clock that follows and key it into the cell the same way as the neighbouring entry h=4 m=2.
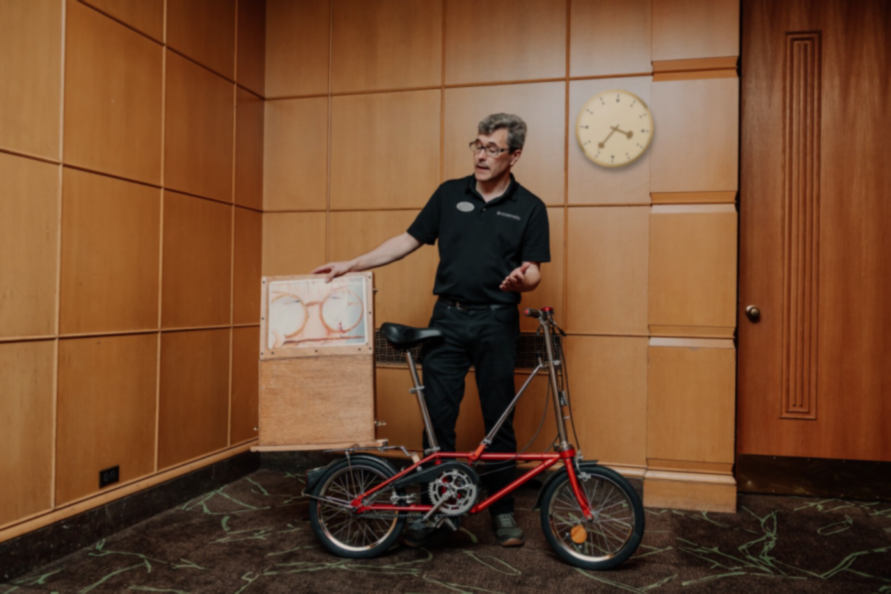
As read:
h=3 m=36
